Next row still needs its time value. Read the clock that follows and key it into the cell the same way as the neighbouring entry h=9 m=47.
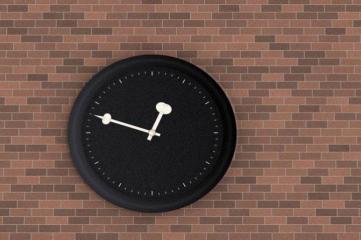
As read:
h=12 m=48
